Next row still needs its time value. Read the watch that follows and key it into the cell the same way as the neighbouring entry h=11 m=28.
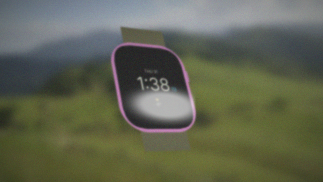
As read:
h=1 m=38
